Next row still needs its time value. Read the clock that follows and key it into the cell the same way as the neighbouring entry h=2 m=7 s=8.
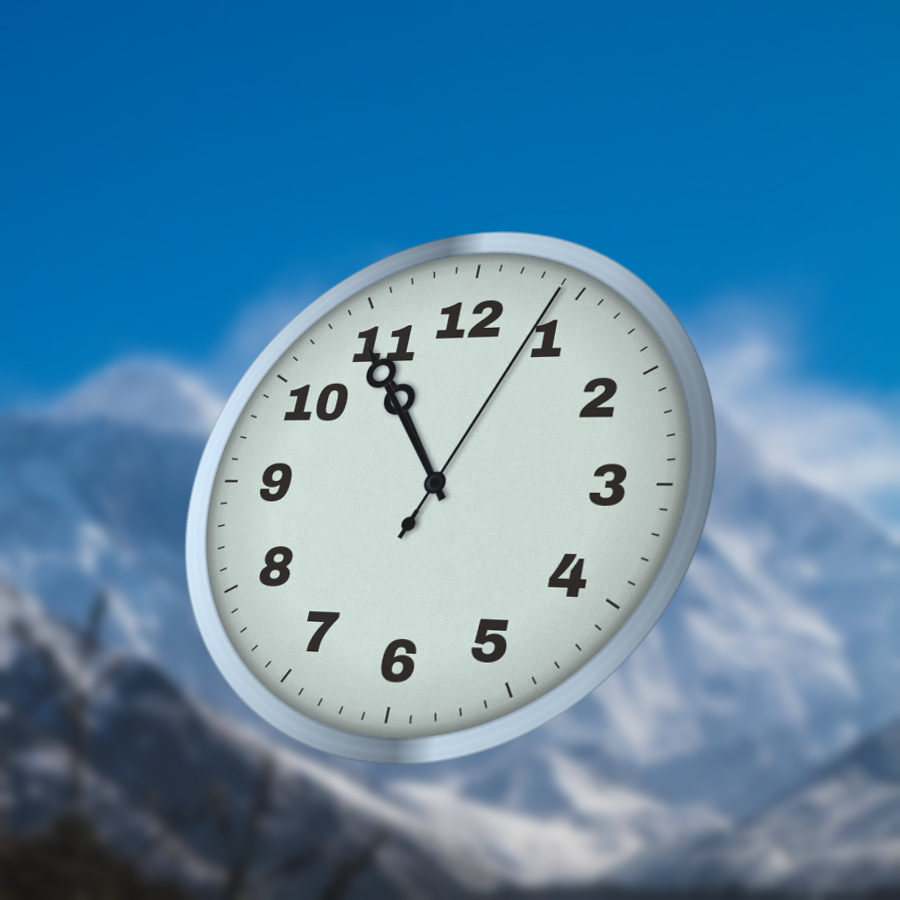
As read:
h=10 m=54 s=4
